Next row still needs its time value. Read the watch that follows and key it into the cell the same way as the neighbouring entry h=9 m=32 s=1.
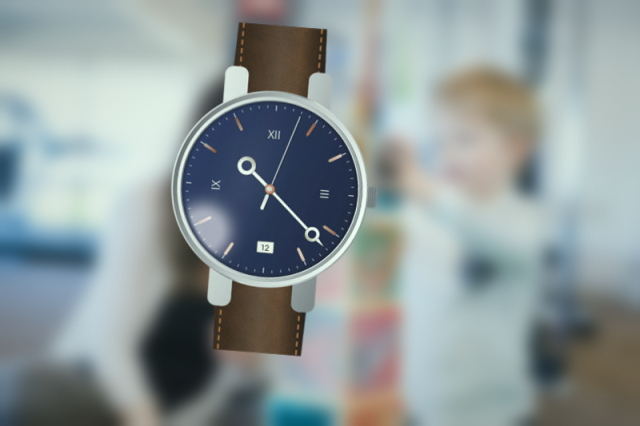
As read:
h=10 m=22 s=3
